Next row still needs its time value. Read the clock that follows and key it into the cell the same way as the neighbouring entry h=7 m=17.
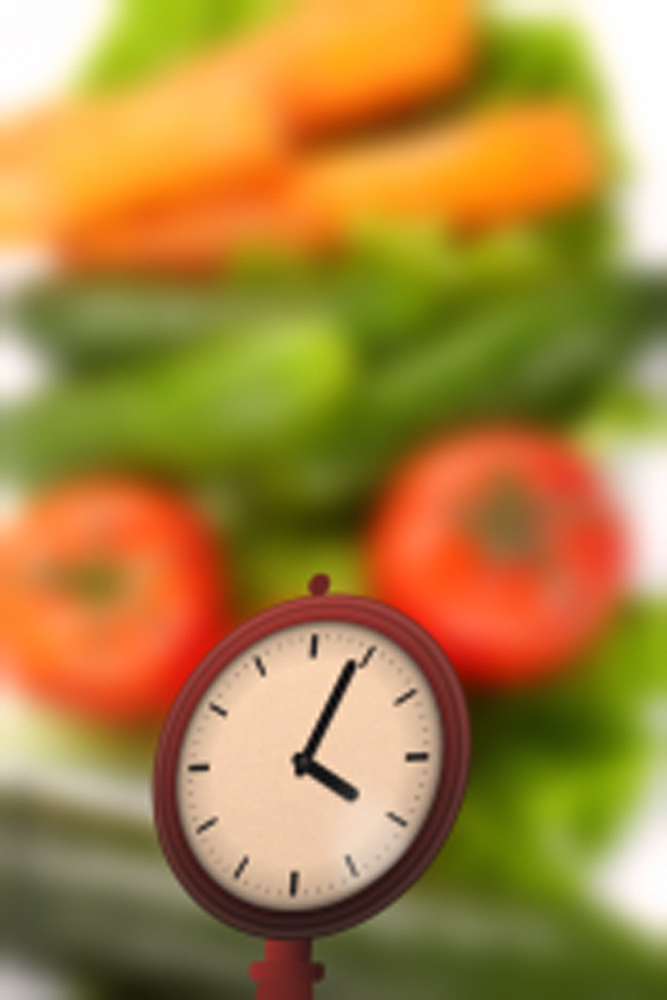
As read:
h=4 m=4
